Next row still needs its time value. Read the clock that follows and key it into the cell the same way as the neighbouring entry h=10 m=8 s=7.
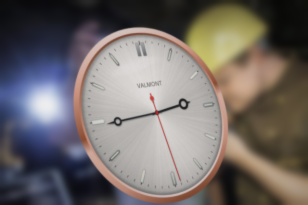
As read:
h=2 m=44 s=29
